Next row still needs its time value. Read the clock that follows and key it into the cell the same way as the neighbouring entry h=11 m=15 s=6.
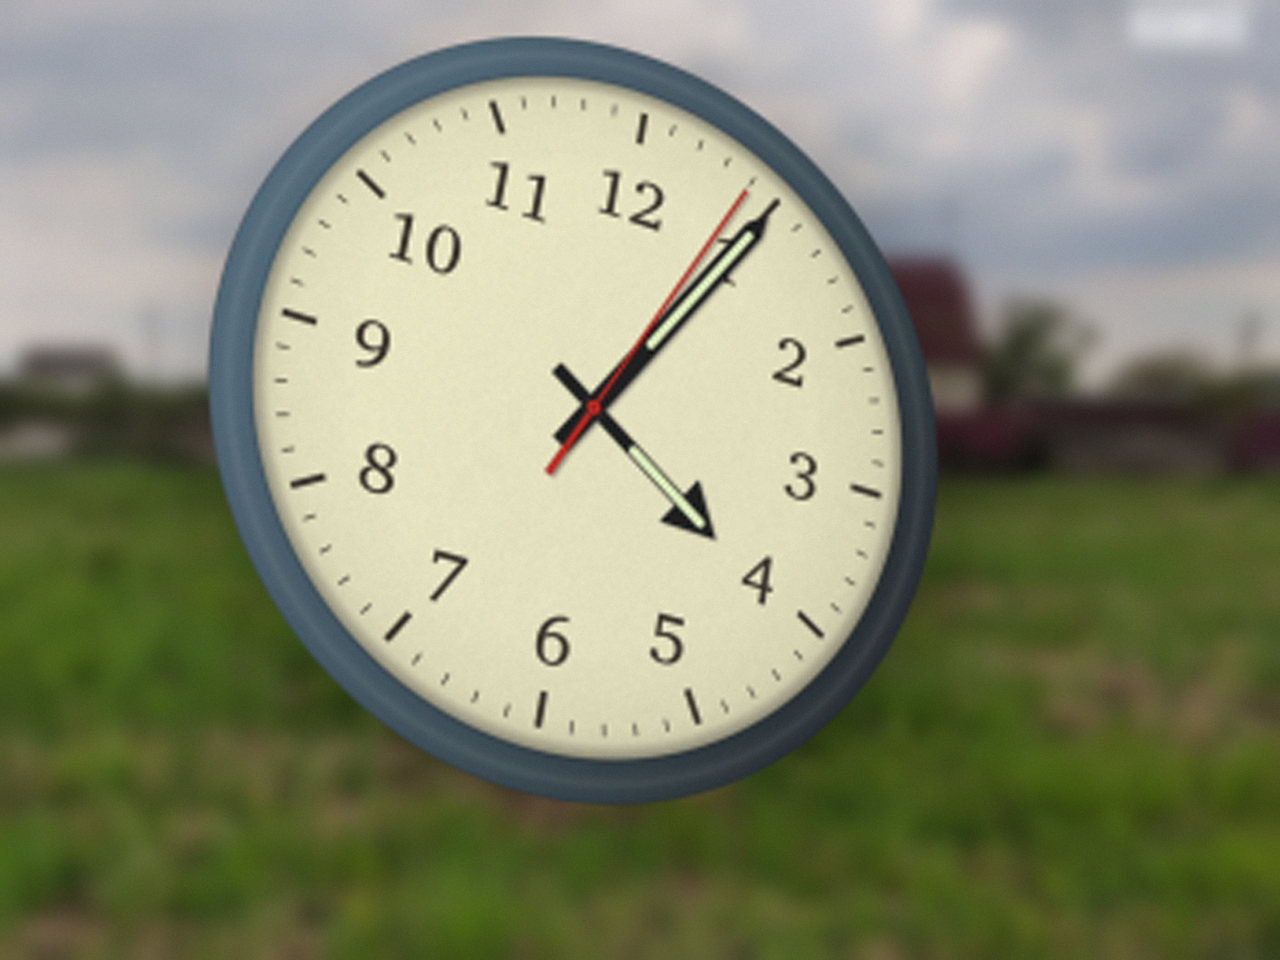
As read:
h=4 m=5 s=4
